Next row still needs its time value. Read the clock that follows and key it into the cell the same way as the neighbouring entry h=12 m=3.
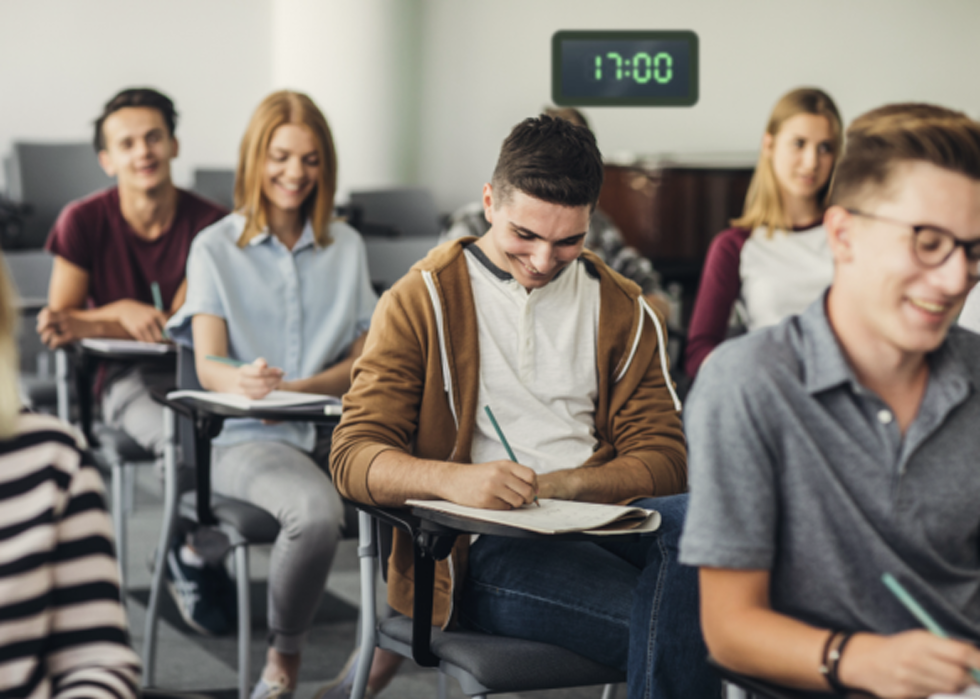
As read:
h=17 m=0
